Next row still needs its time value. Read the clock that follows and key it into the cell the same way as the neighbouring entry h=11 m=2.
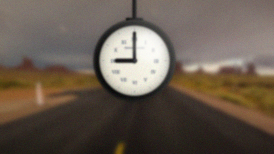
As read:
h=9 m=0
